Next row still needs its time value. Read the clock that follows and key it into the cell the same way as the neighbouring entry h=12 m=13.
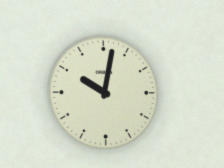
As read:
h=10 m=2
